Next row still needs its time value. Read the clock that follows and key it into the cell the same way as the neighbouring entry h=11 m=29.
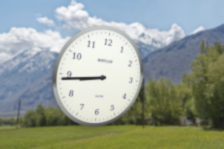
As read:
h=8 m=44
